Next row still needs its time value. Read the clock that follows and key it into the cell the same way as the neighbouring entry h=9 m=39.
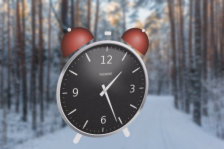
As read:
h=1 m=26
